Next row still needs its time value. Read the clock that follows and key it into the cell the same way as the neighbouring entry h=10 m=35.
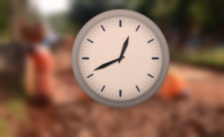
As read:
h=12 m=41
